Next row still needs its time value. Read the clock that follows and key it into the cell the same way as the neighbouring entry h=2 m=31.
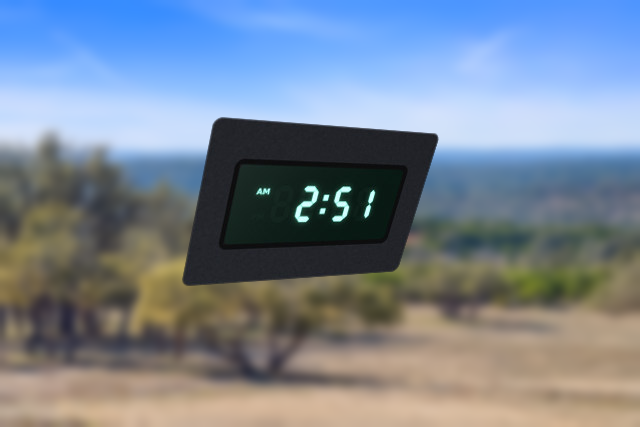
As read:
h=2 m=51
